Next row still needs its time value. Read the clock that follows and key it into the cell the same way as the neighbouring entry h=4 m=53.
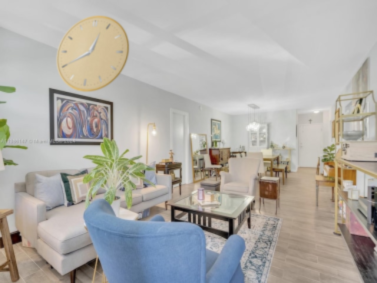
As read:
h=12 m=40
